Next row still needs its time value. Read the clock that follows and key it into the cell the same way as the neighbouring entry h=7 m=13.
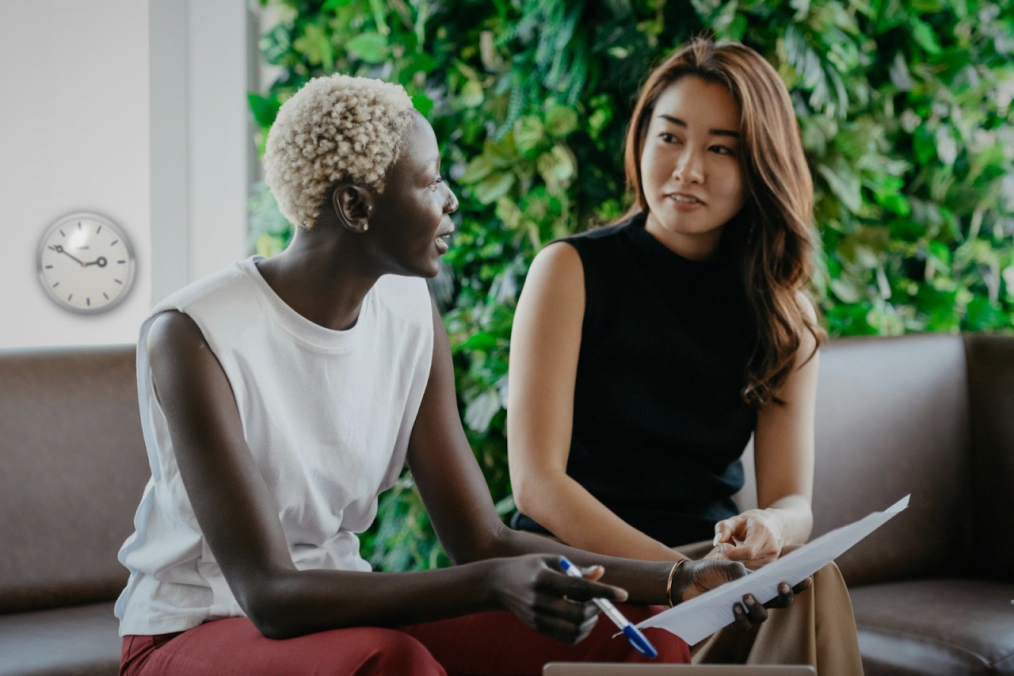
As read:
h=2 m=51
